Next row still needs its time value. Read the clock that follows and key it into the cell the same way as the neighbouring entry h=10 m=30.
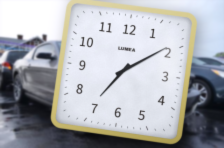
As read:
h=7 m=9
